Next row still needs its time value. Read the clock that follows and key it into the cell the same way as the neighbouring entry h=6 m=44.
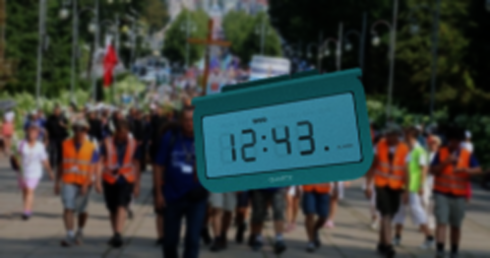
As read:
h=12 m=43
